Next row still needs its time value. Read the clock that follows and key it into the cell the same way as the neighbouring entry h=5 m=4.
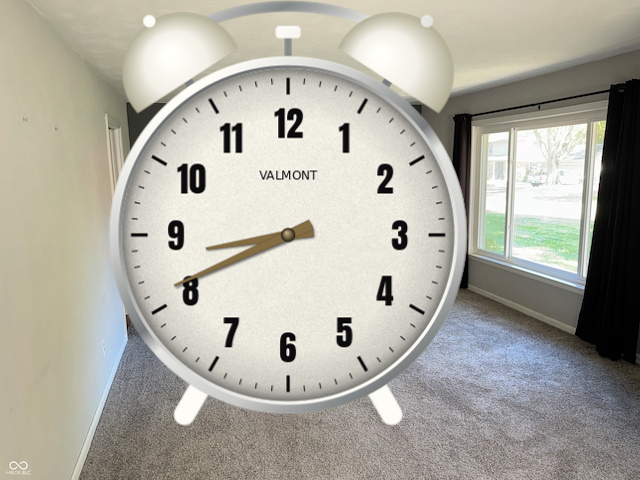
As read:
h=8 m=41
